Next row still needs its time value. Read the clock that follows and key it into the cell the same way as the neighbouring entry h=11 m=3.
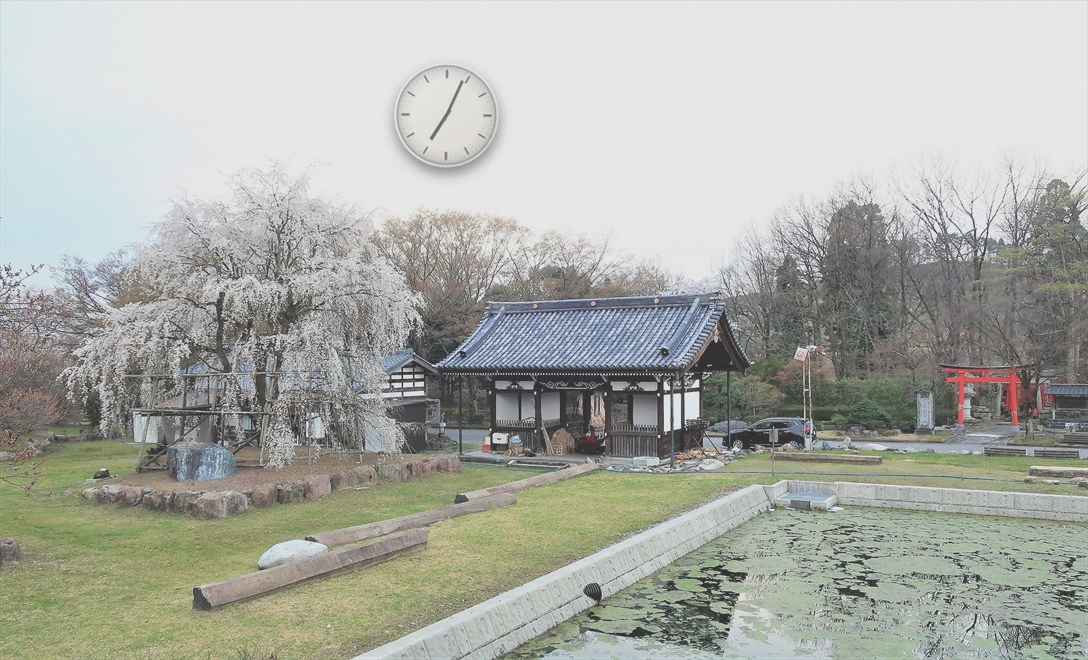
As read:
h=7 m=4
